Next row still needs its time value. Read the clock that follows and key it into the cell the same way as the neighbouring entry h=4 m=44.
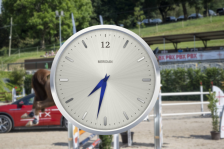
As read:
h=7 m=32
